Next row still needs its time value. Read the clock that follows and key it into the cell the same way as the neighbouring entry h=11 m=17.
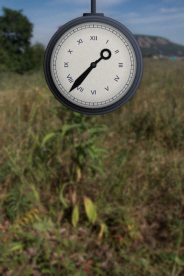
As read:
h=1 m=37
